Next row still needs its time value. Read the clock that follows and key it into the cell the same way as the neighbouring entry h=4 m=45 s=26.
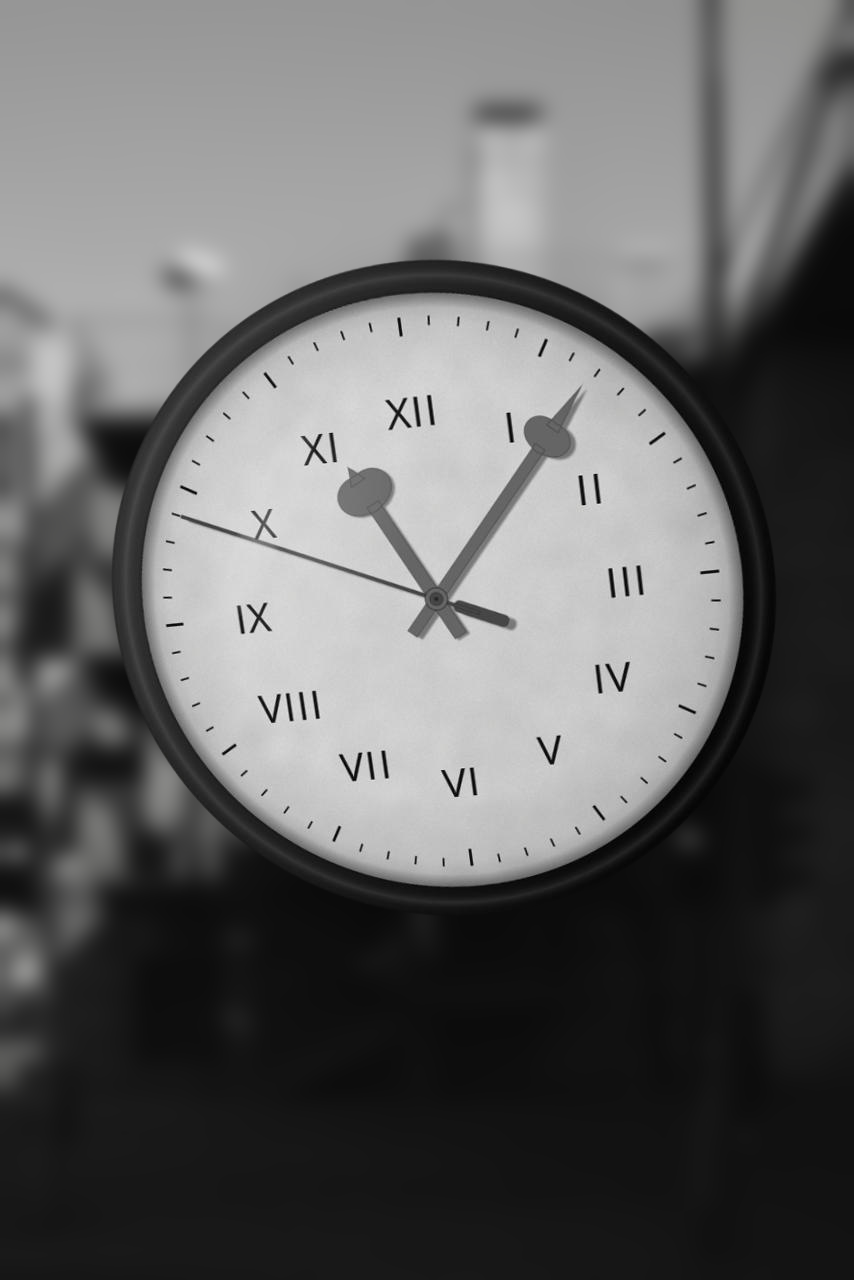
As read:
h=11 m=6 s=49
